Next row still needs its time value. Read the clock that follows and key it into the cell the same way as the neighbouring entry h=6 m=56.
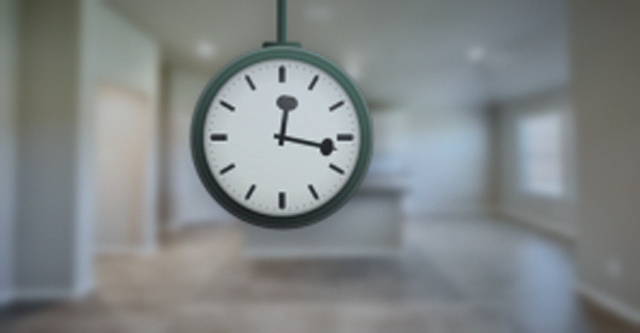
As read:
h=12 m=17
